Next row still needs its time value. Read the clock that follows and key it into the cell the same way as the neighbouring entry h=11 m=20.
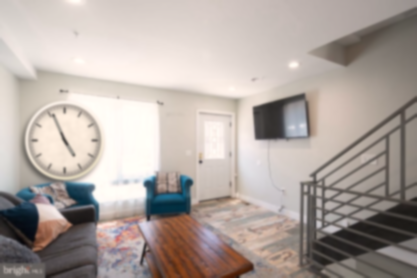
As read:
h=4 m=56
